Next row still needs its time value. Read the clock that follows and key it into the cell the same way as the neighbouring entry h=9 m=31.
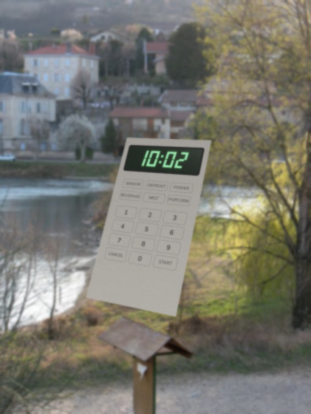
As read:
h=10 m=2
